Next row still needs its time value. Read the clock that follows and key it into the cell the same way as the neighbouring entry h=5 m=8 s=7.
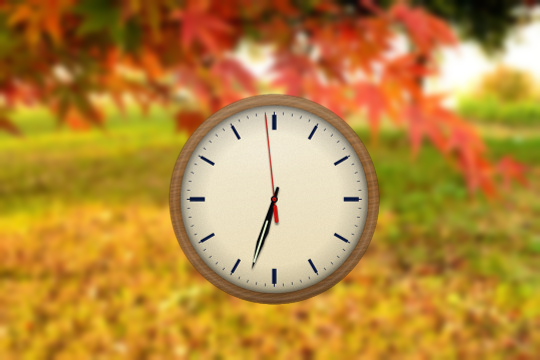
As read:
h=6 m=32 s=59
